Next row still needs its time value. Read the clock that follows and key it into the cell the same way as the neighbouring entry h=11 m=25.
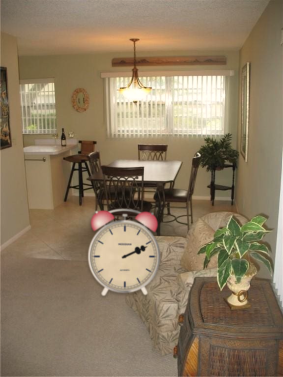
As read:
h=2 m=11
